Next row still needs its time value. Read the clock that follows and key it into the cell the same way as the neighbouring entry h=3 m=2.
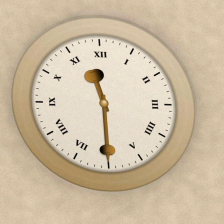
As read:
h=11 m=30
